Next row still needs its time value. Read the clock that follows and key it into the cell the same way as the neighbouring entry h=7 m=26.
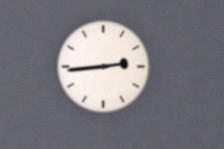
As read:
h=2 m=44
